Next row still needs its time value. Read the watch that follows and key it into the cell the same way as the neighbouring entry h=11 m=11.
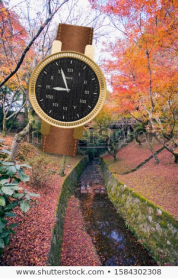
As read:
h=8 m=56
